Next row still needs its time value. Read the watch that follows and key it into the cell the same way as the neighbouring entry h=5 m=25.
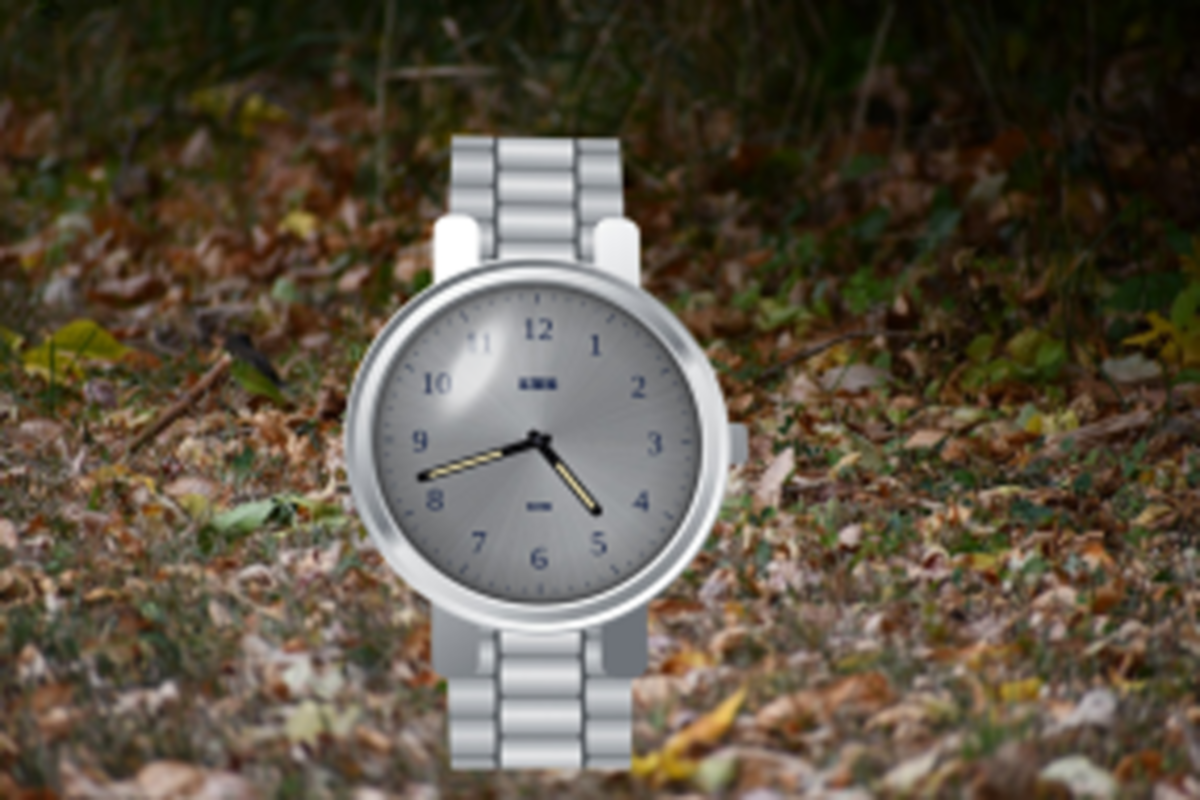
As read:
h=4 m=42
